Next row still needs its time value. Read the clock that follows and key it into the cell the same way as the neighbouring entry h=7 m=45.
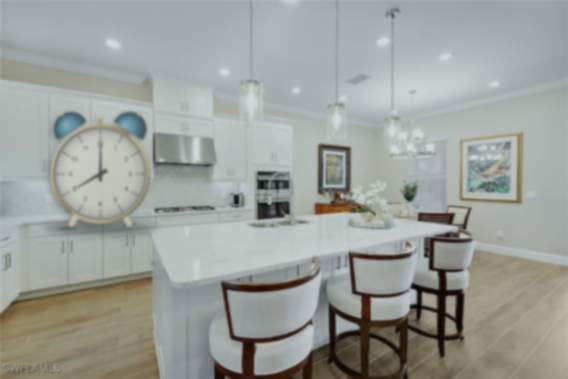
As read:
h=8 m=0
